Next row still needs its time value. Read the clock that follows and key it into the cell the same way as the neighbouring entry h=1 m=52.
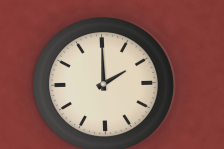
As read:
h=2 m=0
